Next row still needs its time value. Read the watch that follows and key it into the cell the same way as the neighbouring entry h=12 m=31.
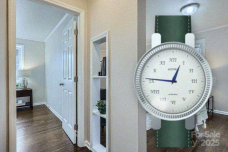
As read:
h=12 m=46
